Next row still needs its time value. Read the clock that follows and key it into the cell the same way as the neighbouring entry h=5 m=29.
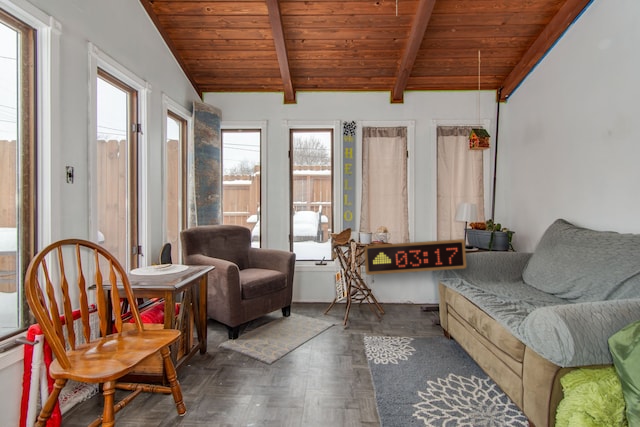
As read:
h=3 m=17
